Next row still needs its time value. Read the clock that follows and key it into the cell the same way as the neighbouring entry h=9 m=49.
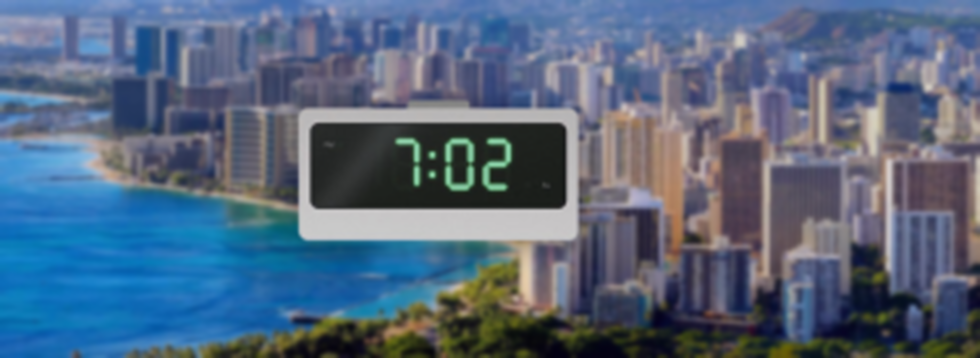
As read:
h=7 m=2
